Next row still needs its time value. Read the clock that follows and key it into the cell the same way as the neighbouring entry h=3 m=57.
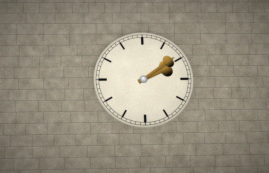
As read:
h=2 m=9
